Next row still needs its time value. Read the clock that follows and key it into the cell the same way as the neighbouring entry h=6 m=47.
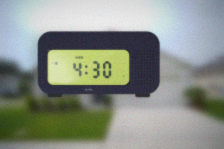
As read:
h=4 m=30
